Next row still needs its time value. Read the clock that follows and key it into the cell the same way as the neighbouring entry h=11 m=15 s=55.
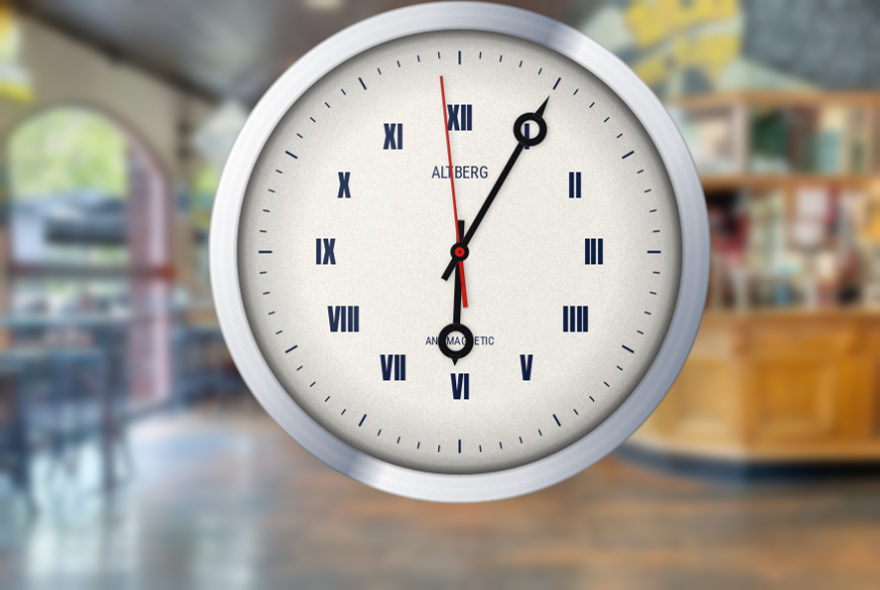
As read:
h=6 m=4 s=59
